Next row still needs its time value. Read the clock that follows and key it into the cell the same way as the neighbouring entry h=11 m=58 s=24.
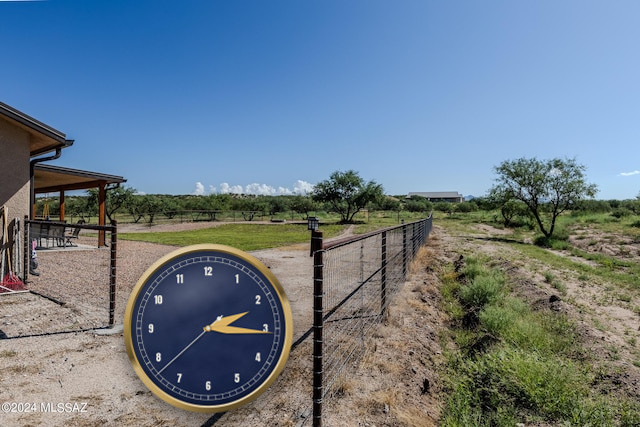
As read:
h=2 m=15 s=38
